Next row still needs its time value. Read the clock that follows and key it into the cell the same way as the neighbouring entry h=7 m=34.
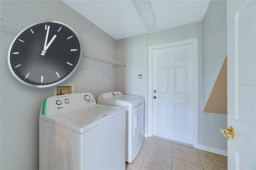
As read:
h=1 m=1
